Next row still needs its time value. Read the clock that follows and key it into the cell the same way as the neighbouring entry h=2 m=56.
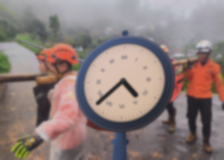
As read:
h=4 m=38
